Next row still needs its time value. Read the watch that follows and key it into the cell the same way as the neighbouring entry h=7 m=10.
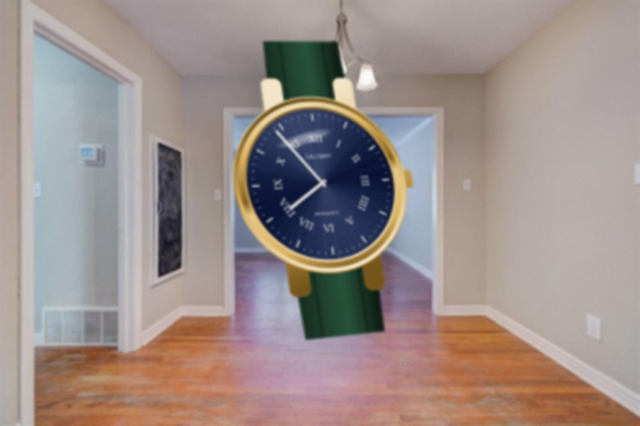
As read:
h=7 m=54
